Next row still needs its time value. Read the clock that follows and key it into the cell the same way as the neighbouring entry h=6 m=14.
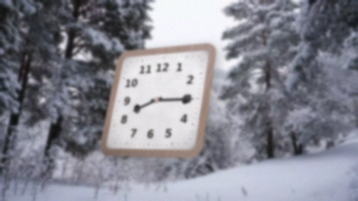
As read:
h=8 m=15
